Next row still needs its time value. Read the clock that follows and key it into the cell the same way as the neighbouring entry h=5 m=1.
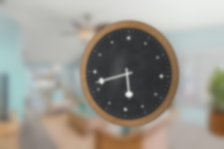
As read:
h=5 m=42
